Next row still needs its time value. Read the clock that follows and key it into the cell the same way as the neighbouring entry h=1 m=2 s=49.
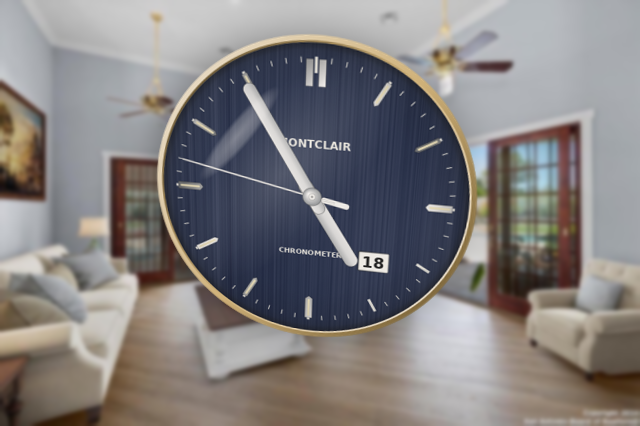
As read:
h=4 m=54 s=47
